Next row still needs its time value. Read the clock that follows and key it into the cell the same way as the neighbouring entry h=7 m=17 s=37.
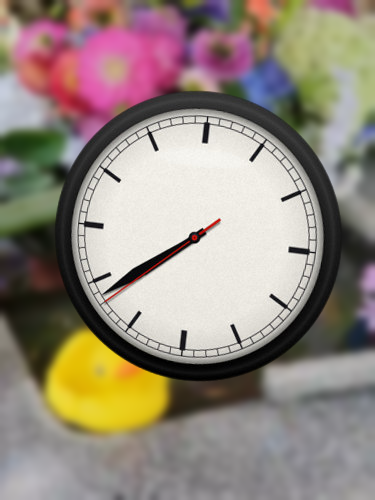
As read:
h=7 m=38 s=38
